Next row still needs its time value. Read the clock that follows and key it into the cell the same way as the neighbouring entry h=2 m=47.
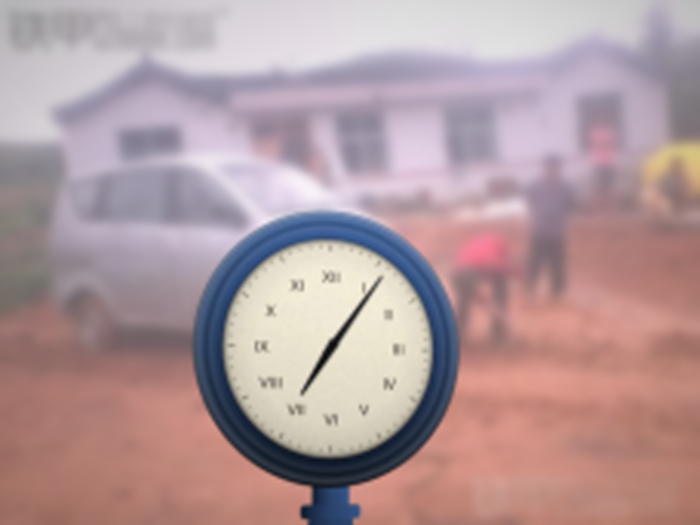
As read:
h=7 m=6
